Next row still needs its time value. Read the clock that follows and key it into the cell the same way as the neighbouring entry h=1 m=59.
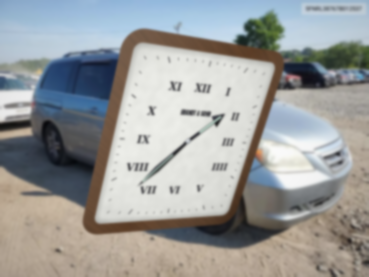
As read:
h=1 m=37
